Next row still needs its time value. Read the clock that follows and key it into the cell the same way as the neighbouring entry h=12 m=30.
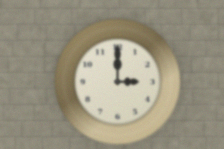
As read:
h=3 m=0
